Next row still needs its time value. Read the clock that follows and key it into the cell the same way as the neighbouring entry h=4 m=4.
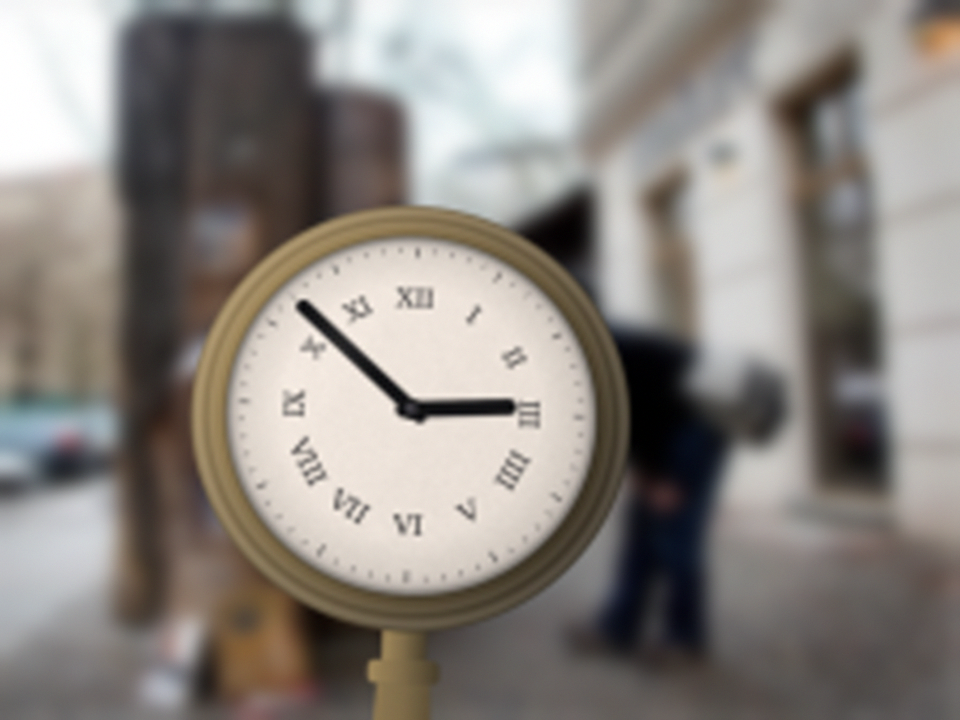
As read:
h=2 m=52
